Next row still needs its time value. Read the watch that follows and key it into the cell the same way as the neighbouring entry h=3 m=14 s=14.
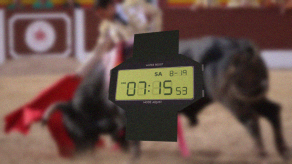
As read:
h=7 m=15 s=53
